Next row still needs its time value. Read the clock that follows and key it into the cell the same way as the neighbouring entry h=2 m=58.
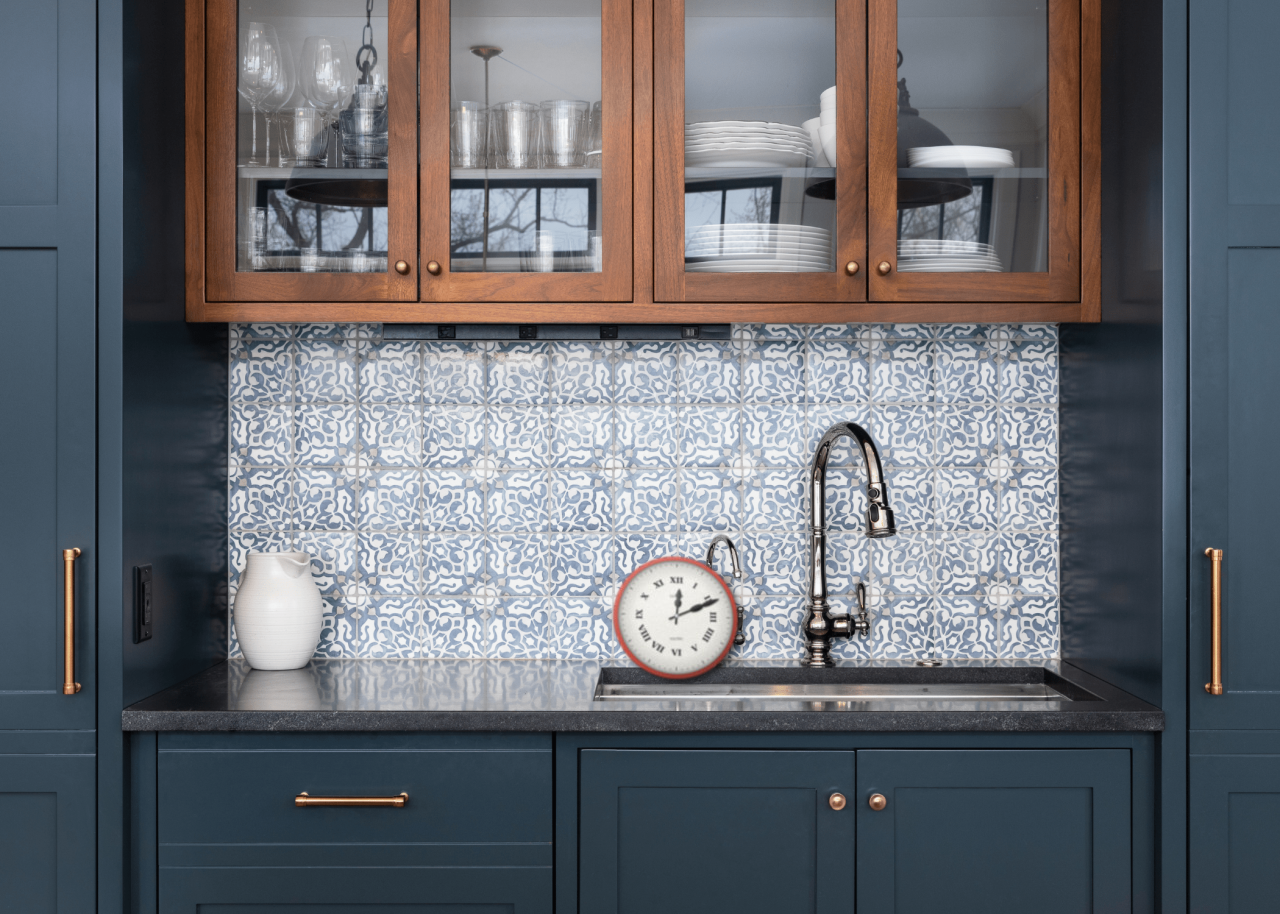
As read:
h=12 m=11
